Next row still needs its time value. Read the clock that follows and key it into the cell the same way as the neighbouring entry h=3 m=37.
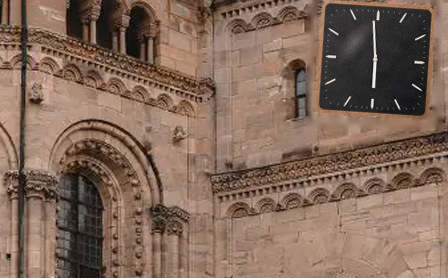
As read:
h=5 m=59
